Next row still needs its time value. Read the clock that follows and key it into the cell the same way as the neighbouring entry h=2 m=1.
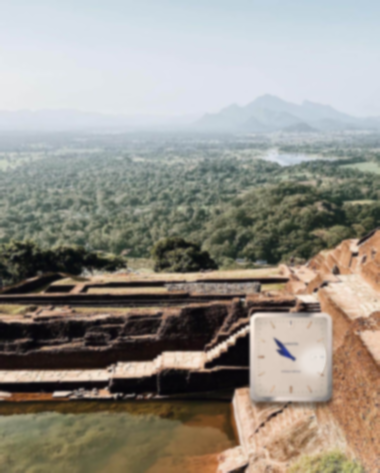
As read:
h=9 m=53
